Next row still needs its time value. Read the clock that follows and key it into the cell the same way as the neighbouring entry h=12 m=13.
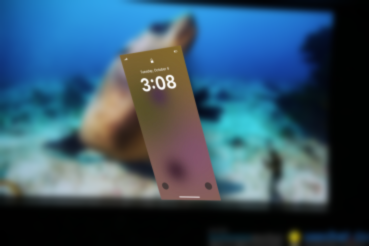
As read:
h=3 m=8
